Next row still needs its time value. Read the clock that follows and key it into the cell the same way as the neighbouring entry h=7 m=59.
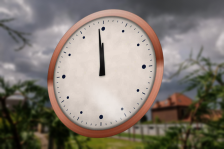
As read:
h=11 m=59
